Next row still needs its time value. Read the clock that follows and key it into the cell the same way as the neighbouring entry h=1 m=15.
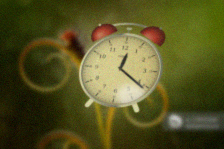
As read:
h=12 m=21
